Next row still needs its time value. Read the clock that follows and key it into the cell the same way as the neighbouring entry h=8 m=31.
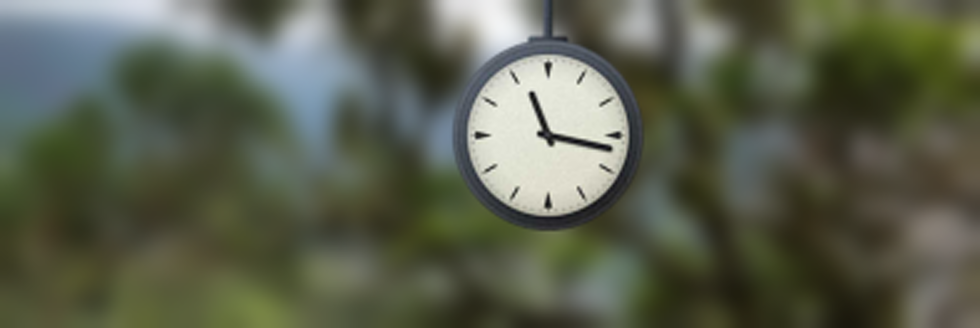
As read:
h=11 m=17
